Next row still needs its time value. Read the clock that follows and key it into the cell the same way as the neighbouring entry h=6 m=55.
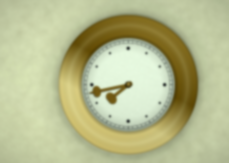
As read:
h=7 m=43
